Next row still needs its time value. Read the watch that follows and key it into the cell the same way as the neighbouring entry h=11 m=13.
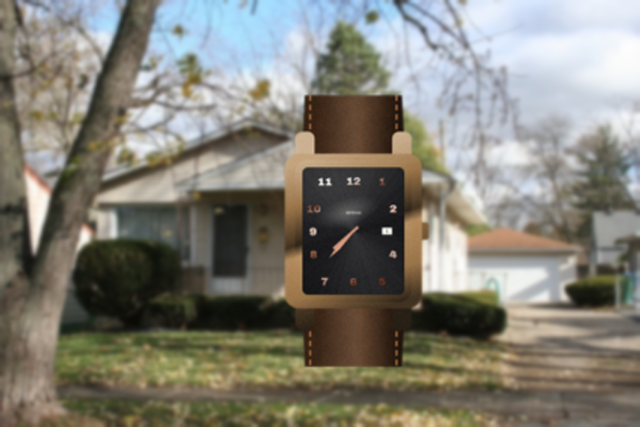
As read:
h=7 m=37
